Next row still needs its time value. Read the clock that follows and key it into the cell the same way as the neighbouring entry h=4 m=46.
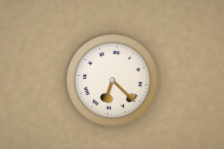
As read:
h=6 m=21
